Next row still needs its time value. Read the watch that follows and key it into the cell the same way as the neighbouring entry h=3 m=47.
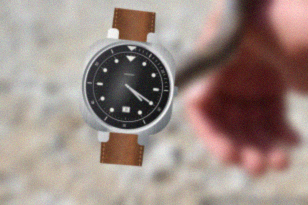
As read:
h=4 m=20
